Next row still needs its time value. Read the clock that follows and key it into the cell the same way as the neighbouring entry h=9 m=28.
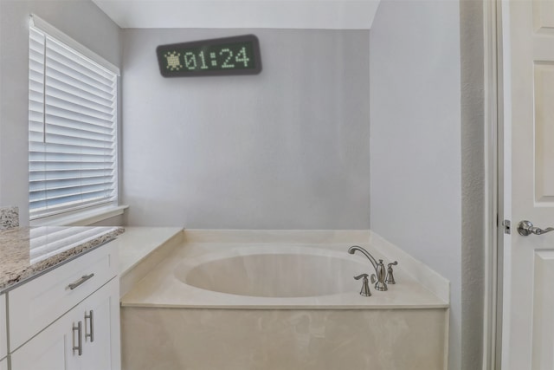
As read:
h=1 m=24
